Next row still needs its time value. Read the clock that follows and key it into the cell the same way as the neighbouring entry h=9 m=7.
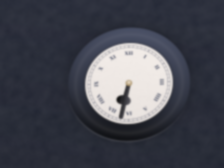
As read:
h=6 m=32
